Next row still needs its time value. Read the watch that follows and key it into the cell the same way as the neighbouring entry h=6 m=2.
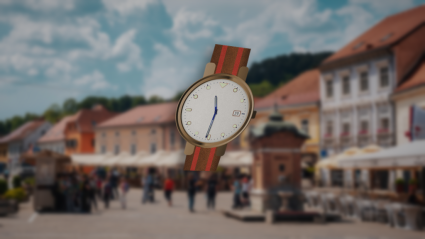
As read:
h=11 m=31
